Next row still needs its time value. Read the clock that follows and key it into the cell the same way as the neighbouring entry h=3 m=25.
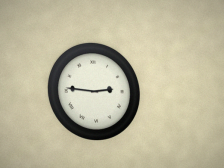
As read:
h=2 m=46
